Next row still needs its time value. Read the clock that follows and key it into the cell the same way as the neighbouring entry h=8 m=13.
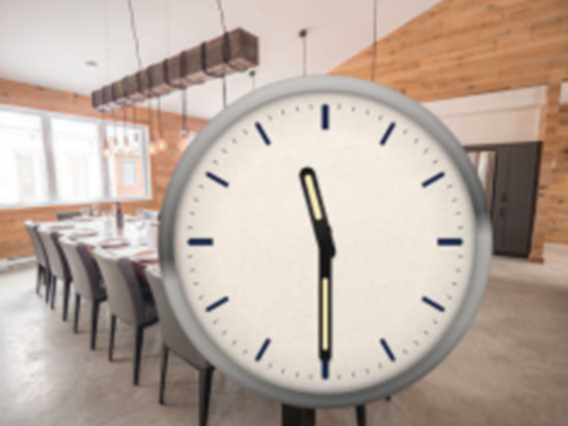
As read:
h=11 m=30
